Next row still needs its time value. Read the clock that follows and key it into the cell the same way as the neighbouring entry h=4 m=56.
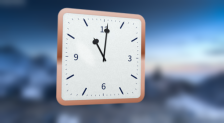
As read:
h=11 m=1
